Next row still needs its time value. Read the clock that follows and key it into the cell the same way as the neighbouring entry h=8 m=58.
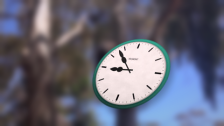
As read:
h=8 m=53
